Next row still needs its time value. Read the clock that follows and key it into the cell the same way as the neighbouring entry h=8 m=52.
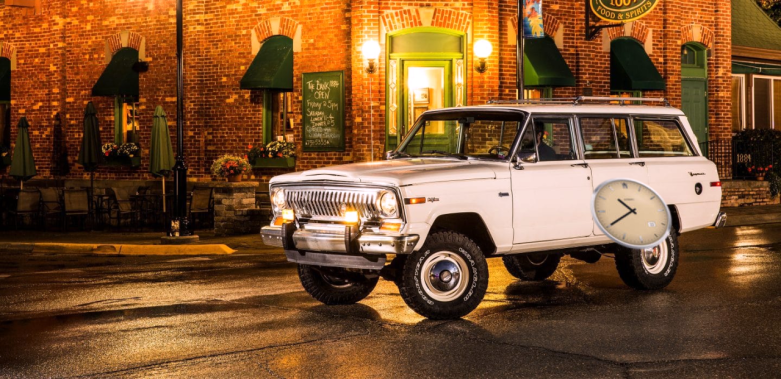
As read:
h=10 m=40
